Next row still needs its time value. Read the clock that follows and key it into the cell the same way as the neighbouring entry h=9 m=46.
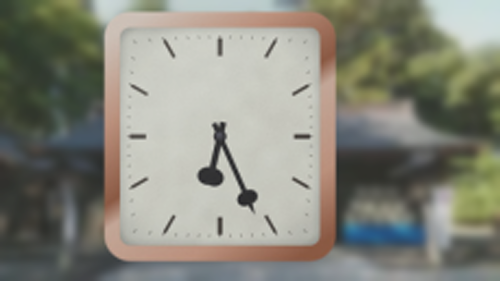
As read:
h=6 m=26
